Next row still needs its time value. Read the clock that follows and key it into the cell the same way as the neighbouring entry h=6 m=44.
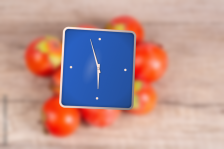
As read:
h=5 m=57
